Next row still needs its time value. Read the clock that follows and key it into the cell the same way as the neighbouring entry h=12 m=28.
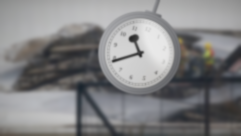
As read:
h=10 m=39
